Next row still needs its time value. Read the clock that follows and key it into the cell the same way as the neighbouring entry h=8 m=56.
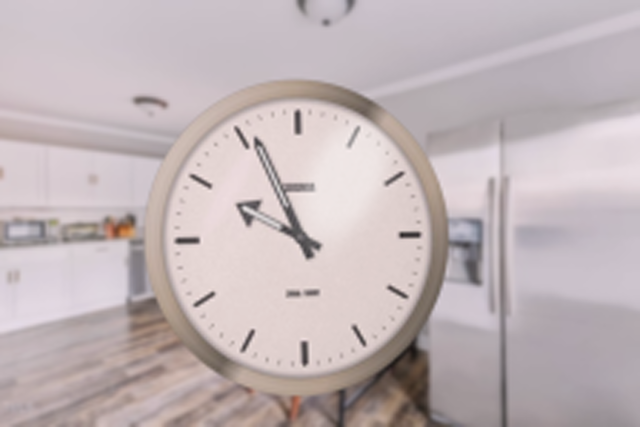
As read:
h=9 m=56
